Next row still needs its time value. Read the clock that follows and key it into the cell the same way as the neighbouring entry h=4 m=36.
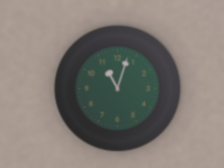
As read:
h=11 m=3
